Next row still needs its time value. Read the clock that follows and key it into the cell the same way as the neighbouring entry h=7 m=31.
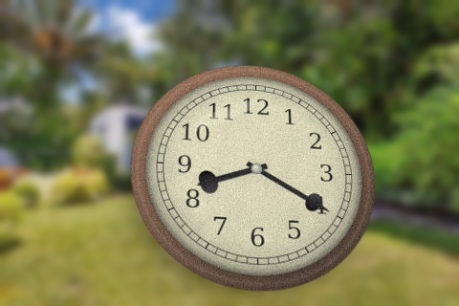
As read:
h=8 m=20
